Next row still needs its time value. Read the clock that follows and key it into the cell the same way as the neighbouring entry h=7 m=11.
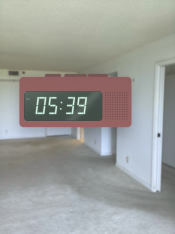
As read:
h=5 m=39
